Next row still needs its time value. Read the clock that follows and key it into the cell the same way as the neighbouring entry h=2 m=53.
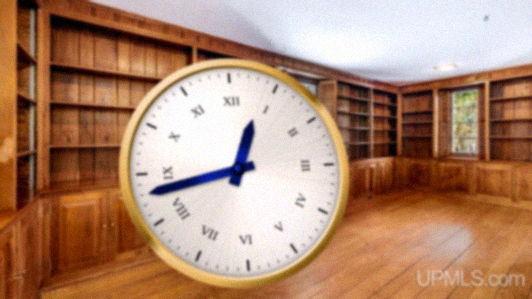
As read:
h=12 m=43
